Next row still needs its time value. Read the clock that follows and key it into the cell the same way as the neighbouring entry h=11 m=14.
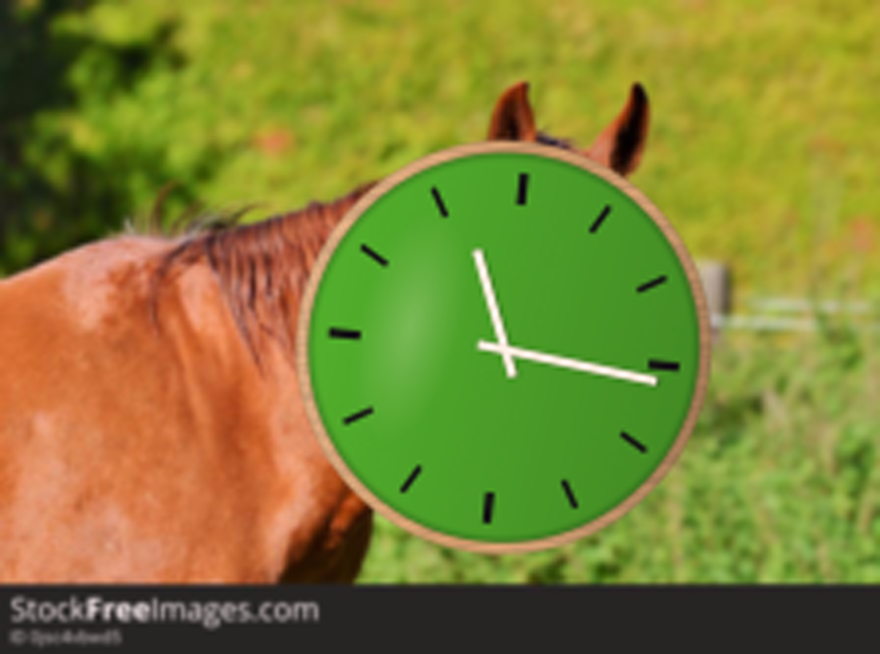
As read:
h=11 m=16
